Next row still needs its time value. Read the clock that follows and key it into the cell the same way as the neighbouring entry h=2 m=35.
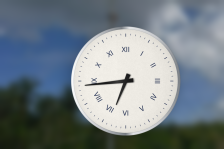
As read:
h=6 m=44
